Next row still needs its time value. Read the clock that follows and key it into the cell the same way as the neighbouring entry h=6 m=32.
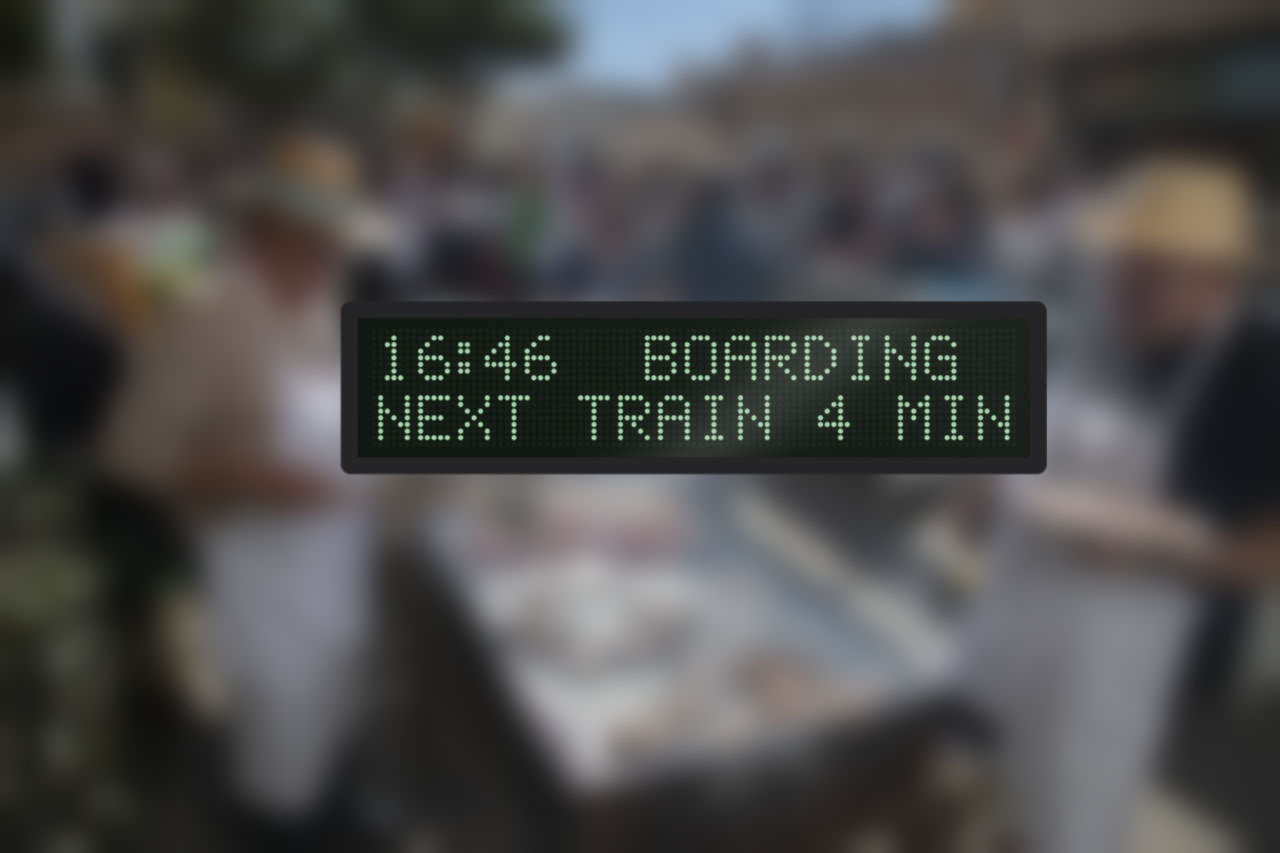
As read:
h=16 m=46
